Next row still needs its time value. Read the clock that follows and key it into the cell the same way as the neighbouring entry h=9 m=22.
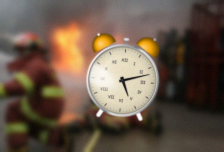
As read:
h=5 m=12
